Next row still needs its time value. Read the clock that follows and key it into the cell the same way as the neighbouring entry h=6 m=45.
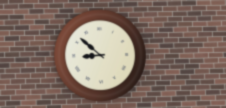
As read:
h=8 m=52
